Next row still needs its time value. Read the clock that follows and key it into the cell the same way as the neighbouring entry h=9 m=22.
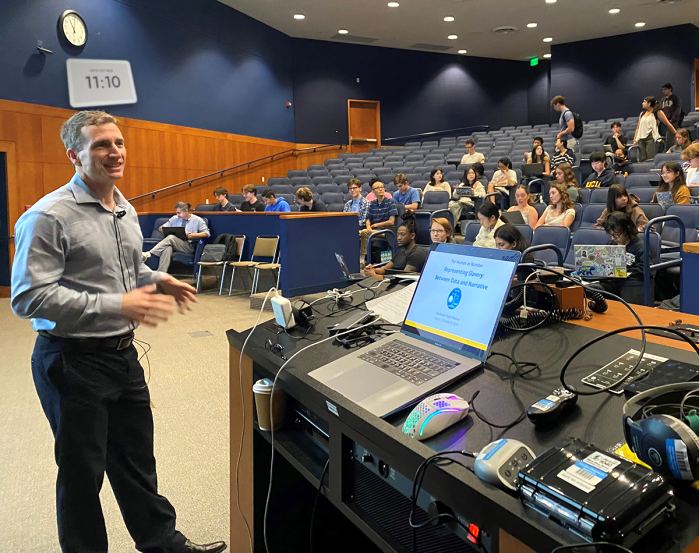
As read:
h=11 m=10
